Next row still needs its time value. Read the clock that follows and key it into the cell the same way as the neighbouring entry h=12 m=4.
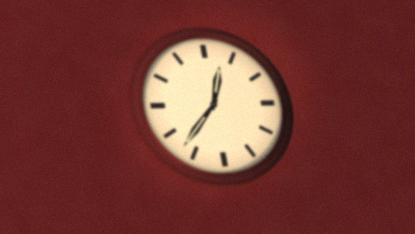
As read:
h=12 m=37
